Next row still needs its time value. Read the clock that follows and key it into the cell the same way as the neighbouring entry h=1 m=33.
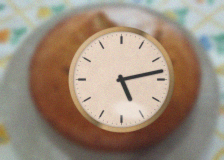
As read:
h=5 m=13
